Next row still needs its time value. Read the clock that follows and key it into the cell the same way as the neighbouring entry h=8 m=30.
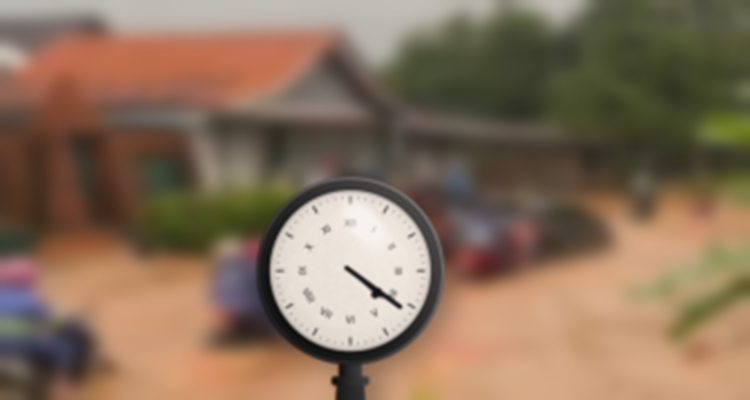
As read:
h=4 m=21
